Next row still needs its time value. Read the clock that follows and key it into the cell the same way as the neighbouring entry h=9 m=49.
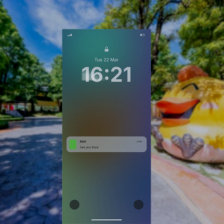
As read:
h=16 m=21
